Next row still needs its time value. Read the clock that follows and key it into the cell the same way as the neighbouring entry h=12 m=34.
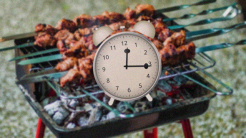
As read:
h=12 m=16
